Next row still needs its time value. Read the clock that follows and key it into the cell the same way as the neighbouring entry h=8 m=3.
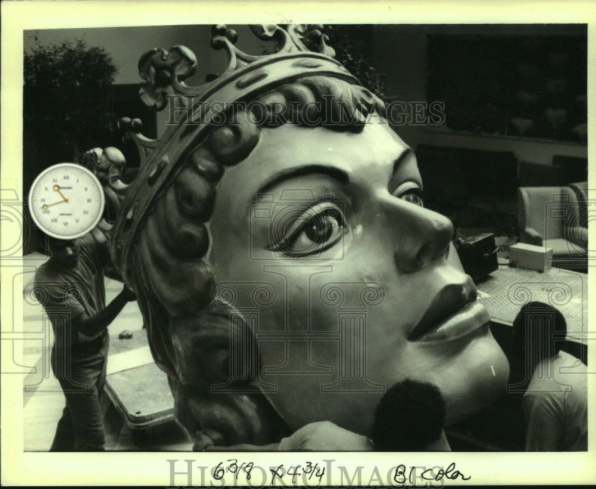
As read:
h=10 m=42
